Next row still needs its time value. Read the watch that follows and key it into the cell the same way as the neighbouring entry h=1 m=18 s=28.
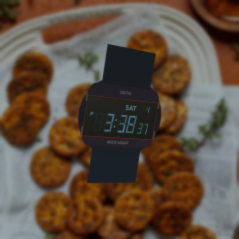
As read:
h=3 m=38 s=37
